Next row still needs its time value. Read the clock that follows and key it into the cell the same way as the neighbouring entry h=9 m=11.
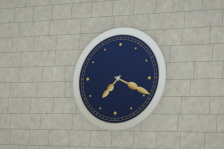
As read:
h=7 m=19
